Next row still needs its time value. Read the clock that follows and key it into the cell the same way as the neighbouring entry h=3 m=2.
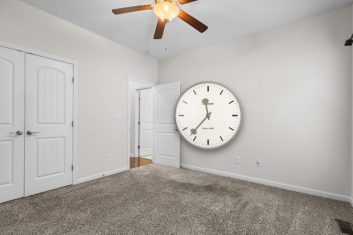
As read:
h=11 m=37
